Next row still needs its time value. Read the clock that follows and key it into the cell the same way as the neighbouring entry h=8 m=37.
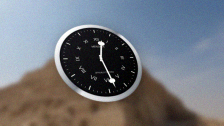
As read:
h=12 m=28
